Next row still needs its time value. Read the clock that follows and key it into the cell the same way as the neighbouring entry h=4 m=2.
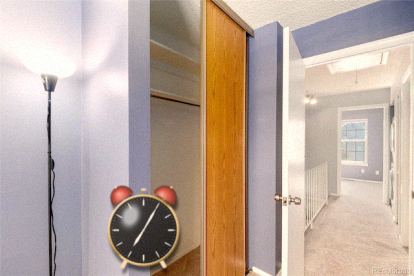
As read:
h=7 m=5
